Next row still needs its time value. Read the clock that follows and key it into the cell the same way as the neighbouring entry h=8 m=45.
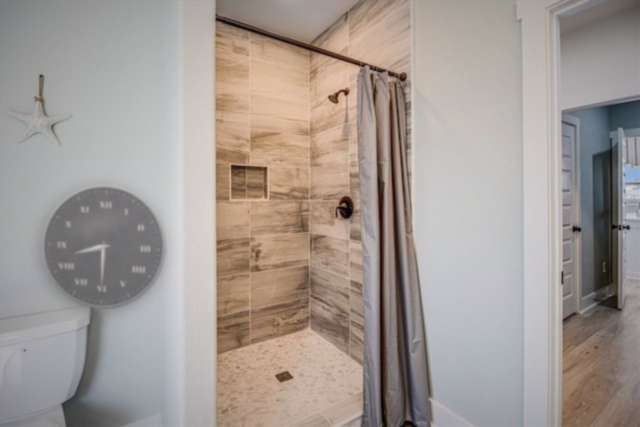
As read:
h=8 m=30
